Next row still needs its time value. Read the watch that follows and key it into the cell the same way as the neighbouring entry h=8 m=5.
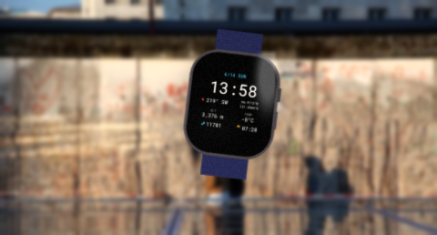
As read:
h=13 m=58
